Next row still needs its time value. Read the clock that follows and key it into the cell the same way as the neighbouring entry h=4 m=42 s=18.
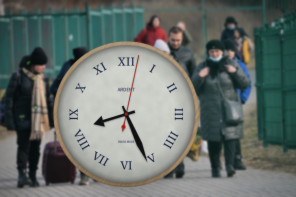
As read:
h=8 m=26 s=2
